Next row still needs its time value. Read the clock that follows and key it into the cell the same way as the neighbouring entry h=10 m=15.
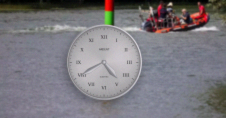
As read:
h=4 m=40
